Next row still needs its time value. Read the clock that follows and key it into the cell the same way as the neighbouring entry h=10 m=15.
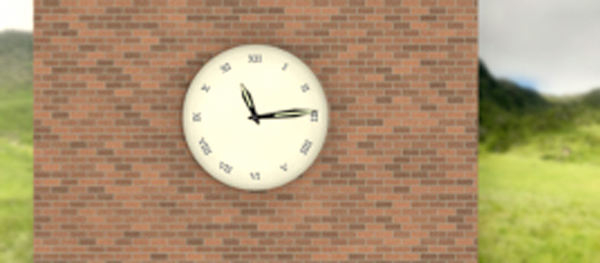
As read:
h=11 m=14
